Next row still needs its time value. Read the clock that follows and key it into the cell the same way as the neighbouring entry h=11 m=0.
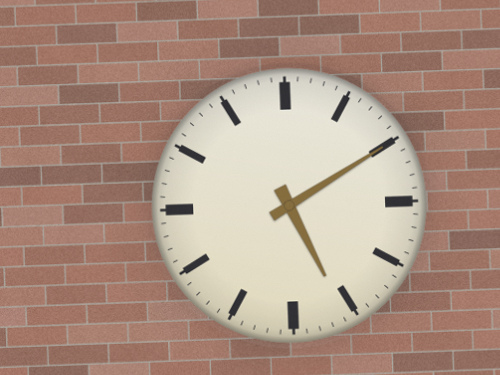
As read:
h=5 m=10
